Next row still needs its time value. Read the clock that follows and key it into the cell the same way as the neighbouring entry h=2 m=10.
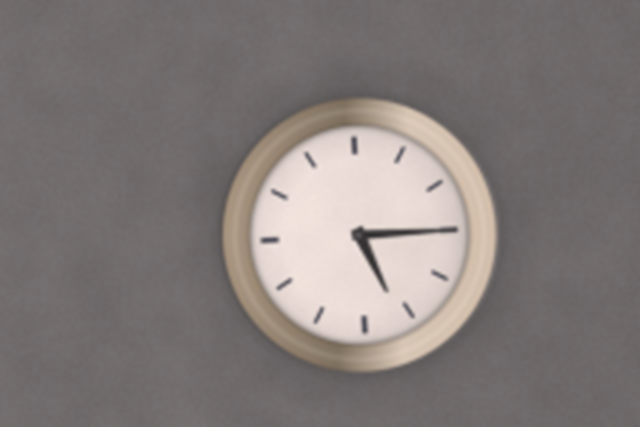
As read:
h=5 m=15
